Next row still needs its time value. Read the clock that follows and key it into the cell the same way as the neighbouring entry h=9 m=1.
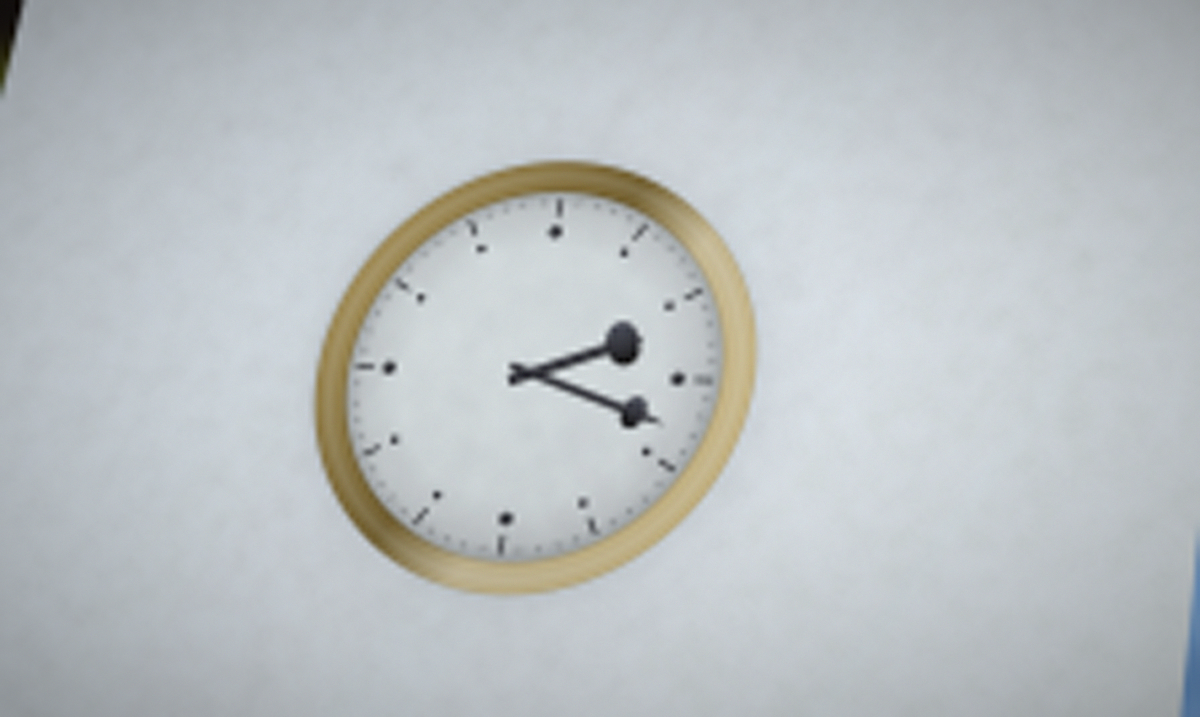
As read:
h=2 m=18
